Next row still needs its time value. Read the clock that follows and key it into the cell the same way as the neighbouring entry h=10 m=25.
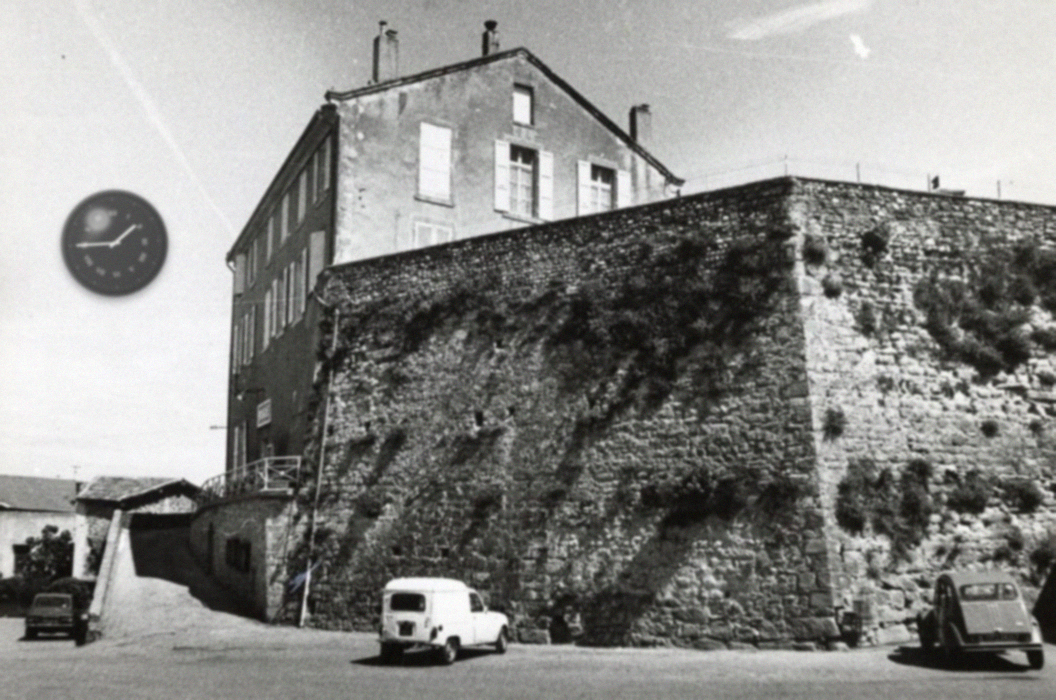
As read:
h=1 m=45
